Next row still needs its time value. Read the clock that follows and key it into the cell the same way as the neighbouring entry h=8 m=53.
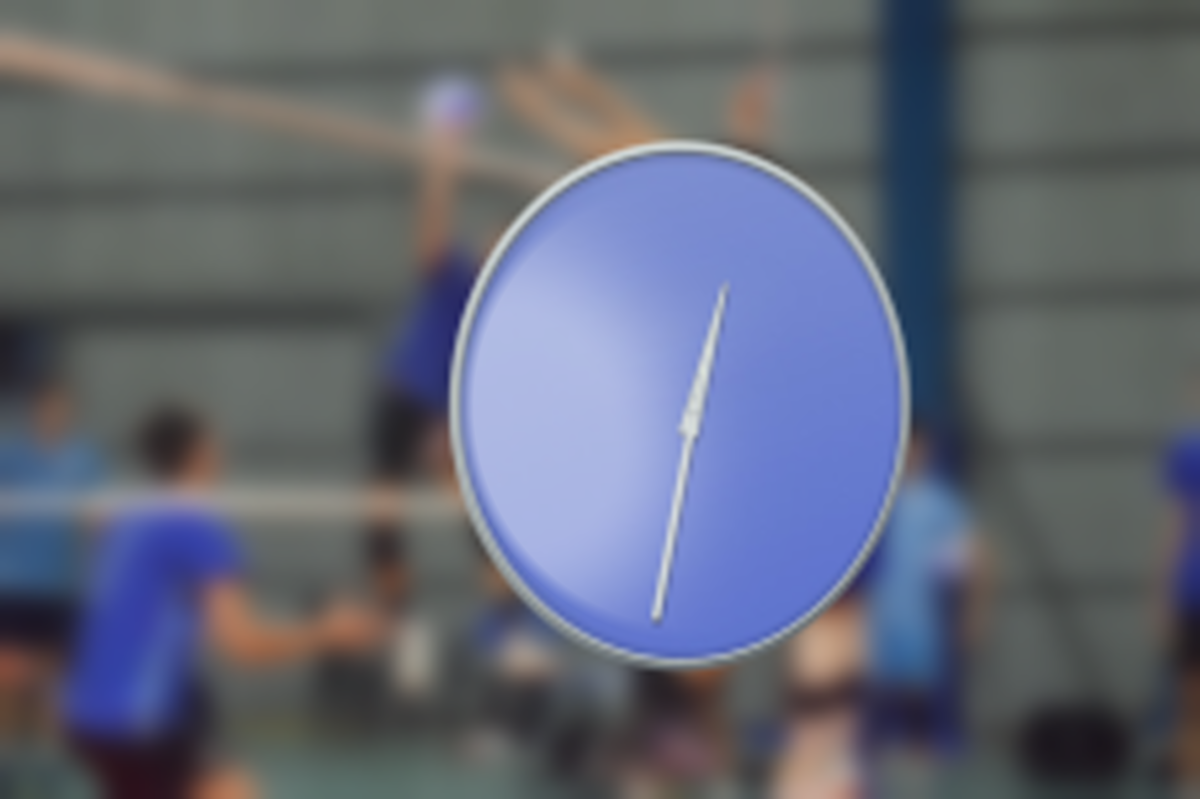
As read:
h=12 m=32
